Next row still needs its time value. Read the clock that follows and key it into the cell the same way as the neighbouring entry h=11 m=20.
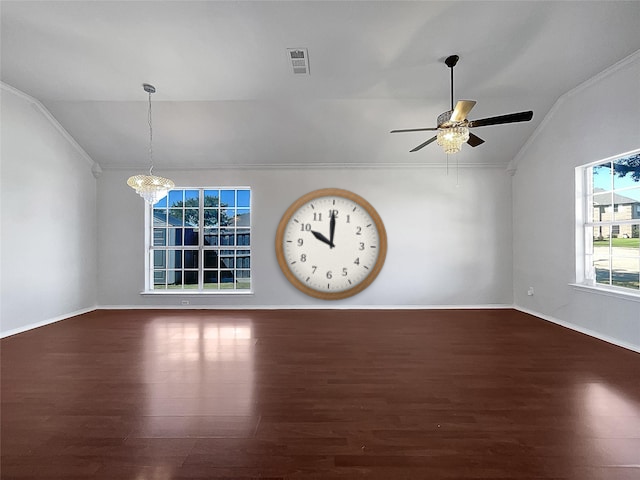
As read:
h=10 m=0
